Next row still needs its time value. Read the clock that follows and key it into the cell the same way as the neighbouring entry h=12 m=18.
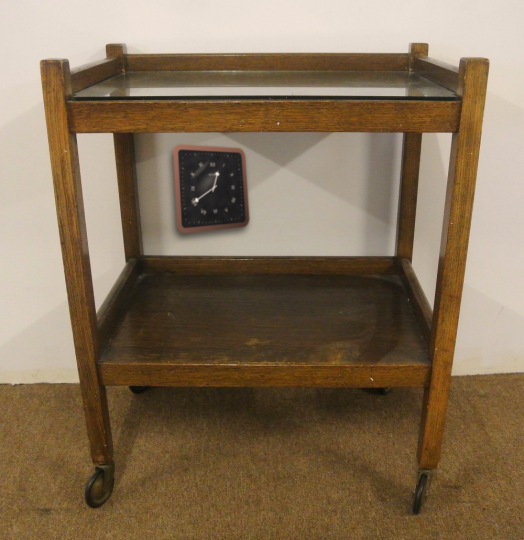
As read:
h=12 m=40
